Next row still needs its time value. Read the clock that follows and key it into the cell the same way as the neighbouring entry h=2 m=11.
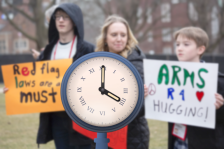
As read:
h=4 m=0
